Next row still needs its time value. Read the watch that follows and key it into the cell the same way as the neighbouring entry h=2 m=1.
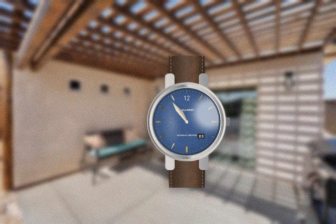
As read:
h=10 m=54
